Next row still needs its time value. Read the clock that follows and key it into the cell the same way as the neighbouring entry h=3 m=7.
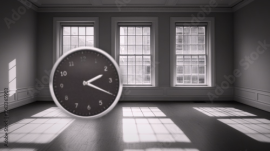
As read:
h=2 m=20
